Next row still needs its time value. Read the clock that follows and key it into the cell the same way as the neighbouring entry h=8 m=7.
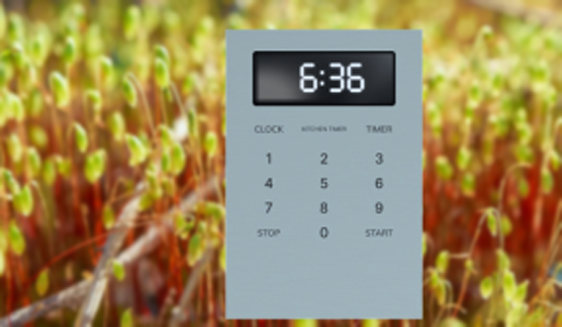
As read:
h=6 m=36
